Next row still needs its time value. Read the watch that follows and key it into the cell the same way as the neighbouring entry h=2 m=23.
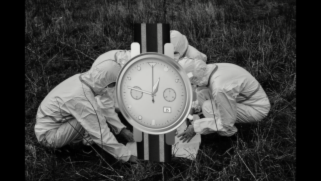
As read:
h=12 m=47
